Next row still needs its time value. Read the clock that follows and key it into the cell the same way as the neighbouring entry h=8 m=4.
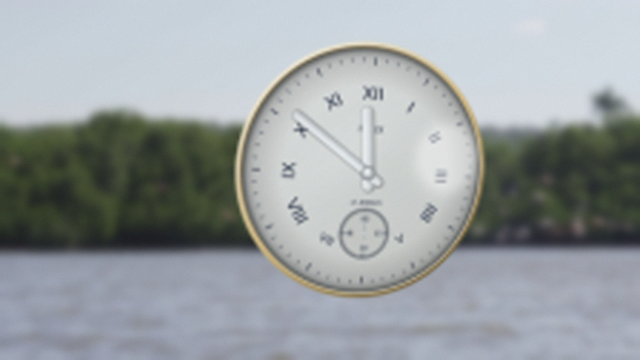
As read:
h=11 m=51
